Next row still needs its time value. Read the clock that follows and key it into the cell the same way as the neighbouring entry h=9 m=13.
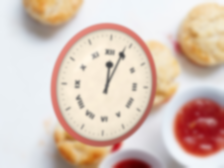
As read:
h=12 m=4
